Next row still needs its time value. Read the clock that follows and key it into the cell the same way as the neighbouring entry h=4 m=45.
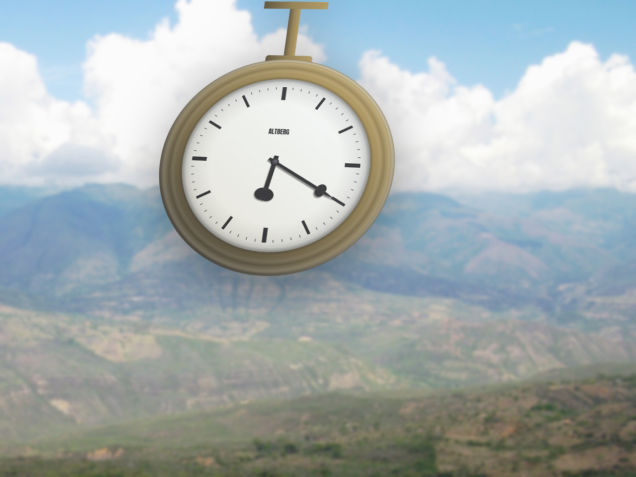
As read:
h=6 m=20
